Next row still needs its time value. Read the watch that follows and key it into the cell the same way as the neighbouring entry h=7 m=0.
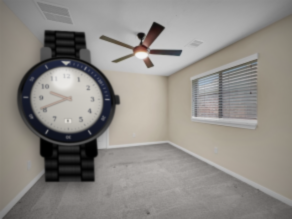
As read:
h=9 m=41
